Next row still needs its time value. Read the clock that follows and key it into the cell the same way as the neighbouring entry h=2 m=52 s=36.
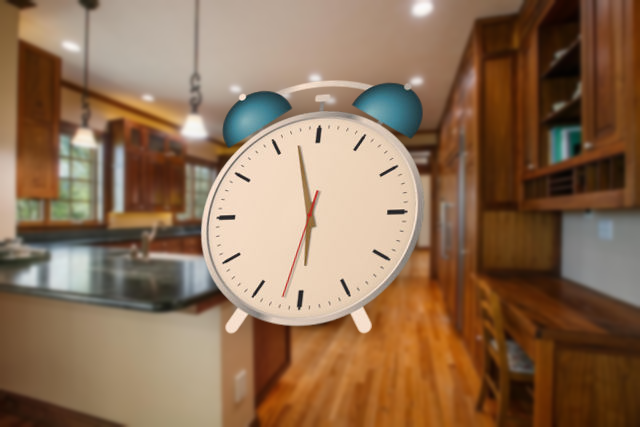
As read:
h=5 m=57 s=32
